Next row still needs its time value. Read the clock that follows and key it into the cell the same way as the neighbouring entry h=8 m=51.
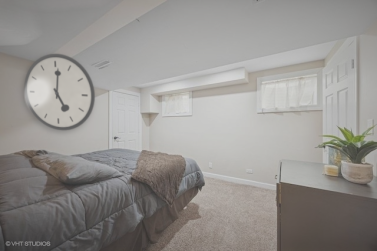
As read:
h=5 m=1
